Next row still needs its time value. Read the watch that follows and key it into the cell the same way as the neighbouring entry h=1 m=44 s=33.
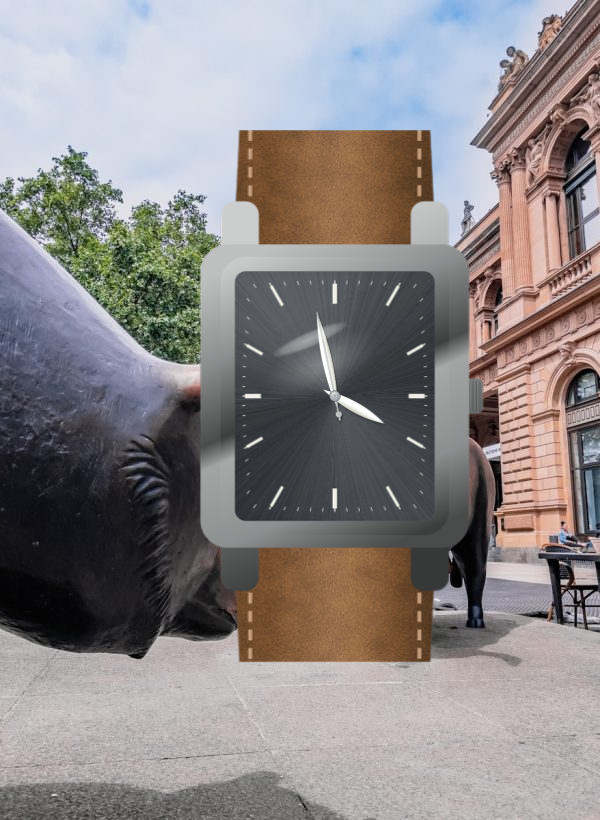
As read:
h=3 m=57 s=58
